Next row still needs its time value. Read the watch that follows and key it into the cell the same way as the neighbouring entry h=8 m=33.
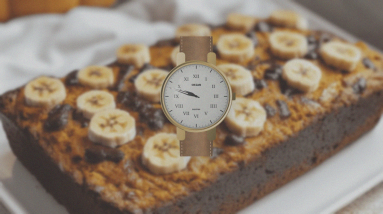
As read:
h=9 m=48
